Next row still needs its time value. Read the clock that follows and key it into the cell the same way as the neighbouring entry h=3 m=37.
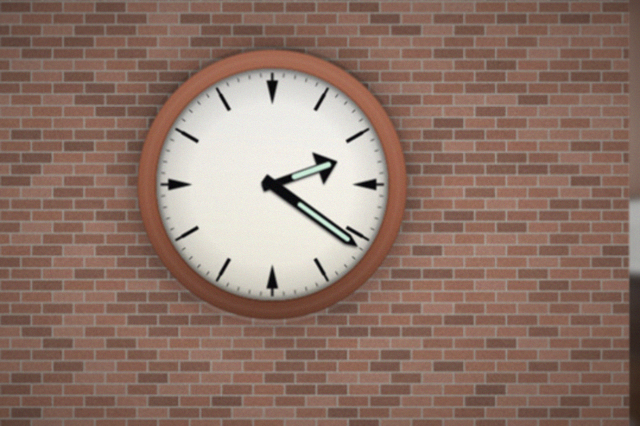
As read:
h=2 m=21
